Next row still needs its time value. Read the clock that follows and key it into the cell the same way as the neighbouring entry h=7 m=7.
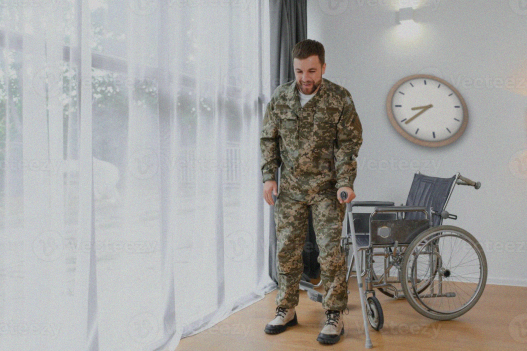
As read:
h=8 m=39
